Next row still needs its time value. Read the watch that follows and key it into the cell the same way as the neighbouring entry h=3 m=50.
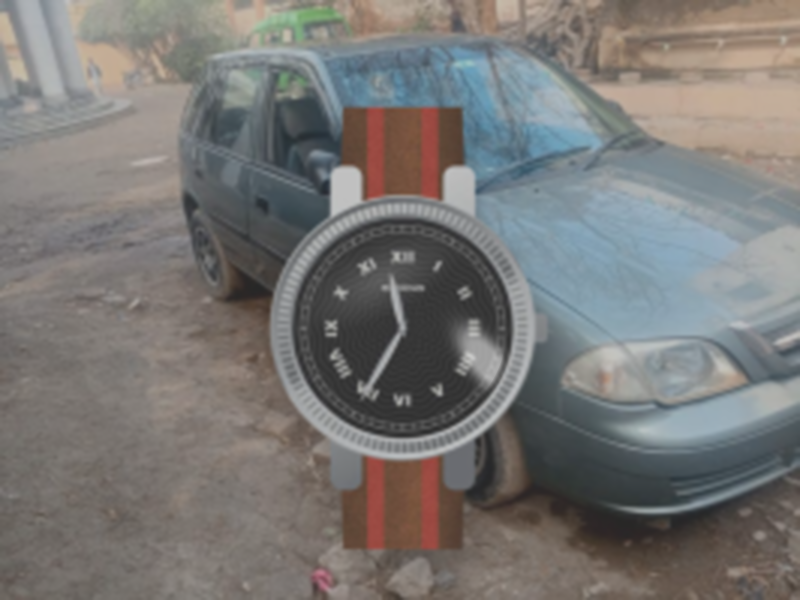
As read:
h=11 m=35
